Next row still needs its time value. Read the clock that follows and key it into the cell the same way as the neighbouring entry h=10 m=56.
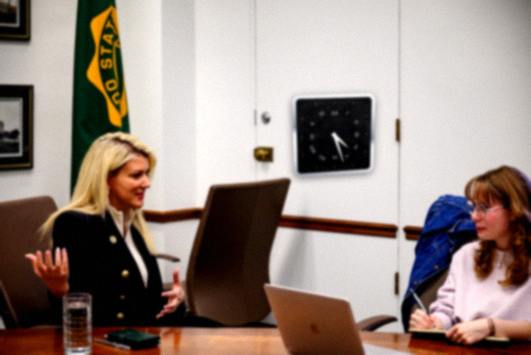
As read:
h=4 m=27
